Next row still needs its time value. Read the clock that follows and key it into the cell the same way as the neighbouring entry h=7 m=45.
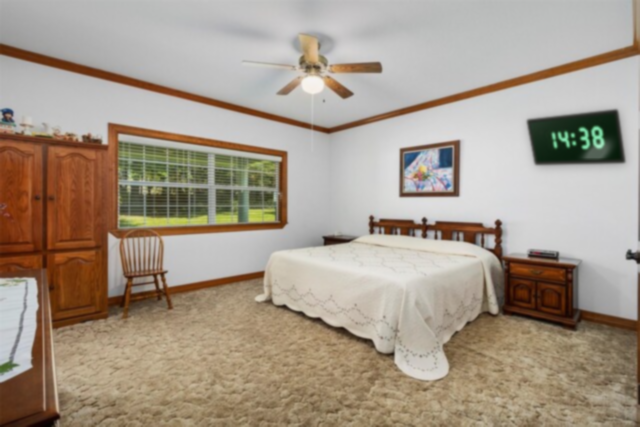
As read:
h=14 m=38
